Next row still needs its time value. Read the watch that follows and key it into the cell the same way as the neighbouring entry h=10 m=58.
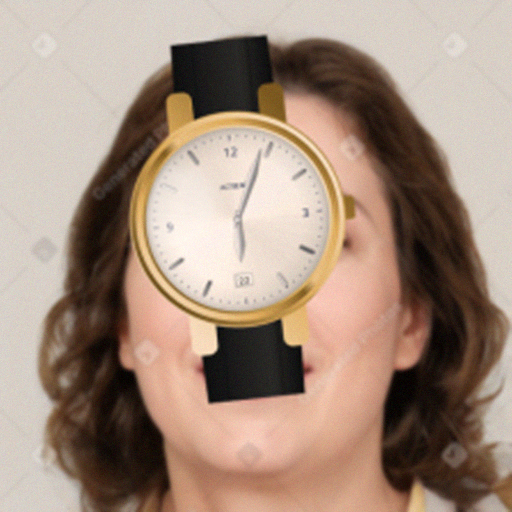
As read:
h=6 m=4
